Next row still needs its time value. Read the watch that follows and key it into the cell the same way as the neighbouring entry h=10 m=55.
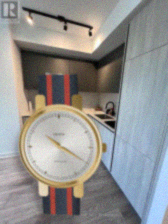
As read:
h=10 m=20
